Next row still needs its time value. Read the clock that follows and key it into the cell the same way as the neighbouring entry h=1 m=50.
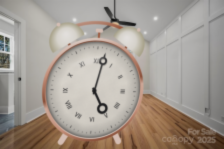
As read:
h=5 m=2
